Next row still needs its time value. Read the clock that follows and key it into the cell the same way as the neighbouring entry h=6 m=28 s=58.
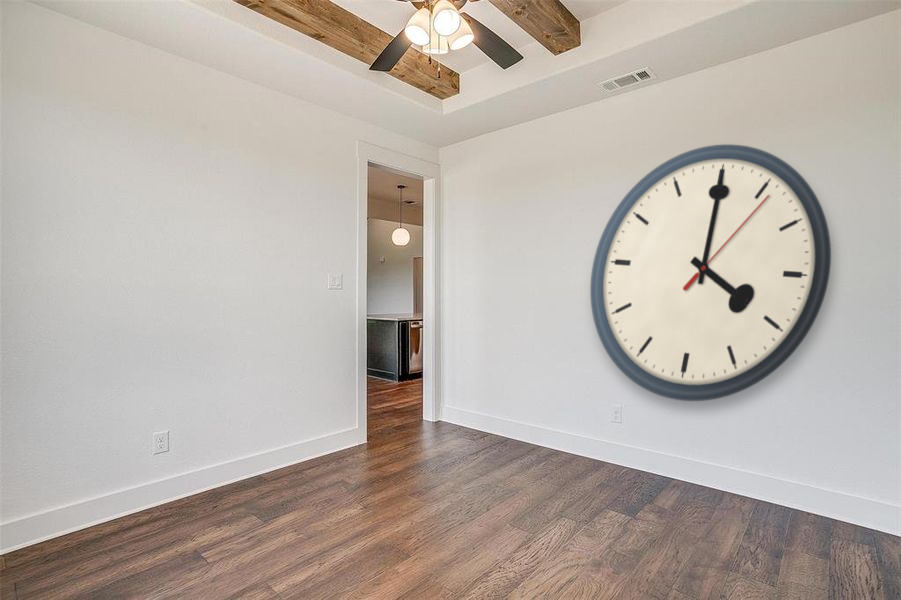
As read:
h=4 m=0 s=6
